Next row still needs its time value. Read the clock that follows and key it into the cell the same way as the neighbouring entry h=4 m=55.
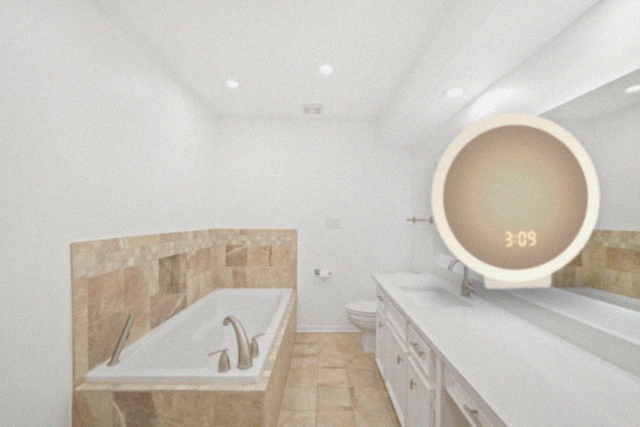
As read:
h=3 m=9
